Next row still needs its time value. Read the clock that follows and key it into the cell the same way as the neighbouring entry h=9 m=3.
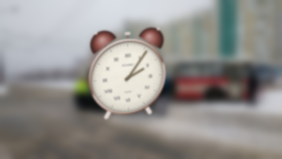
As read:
h=2 m=6
